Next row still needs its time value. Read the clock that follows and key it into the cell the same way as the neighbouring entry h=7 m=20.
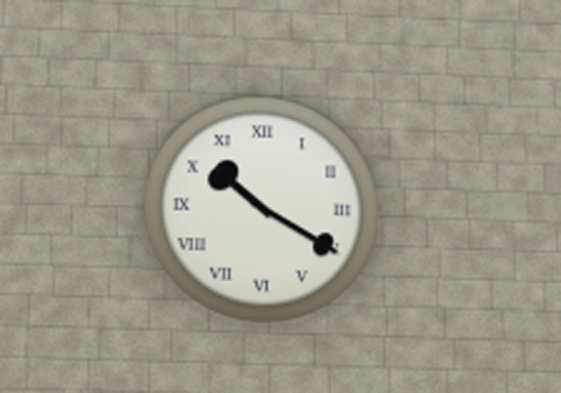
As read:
h=10 m=20
